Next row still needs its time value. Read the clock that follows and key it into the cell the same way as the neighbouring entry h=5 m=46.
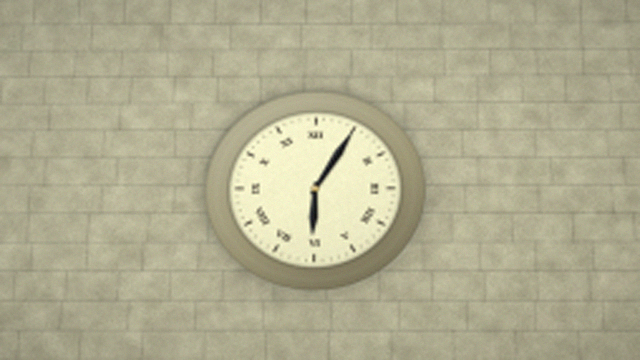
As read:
h=6 m=5
